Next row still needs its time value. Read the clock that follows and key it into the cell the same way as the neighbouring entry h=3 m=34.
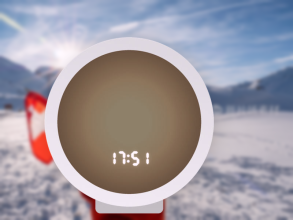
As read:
h=17 m=51
